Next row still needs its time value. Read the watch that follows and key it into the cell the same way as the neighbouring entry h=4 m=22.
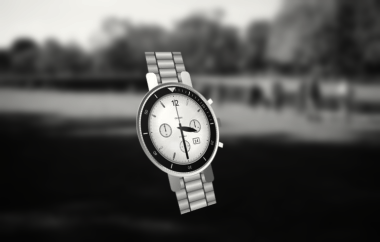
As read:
h=3 m=30
